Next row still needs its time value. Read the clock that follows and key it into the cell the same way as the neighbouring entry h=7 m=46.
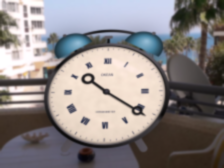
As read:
h=10 m=21
